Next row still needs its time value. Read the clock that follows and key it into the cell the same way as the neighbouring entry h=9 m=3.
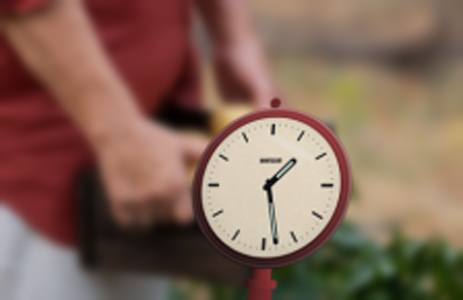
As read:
h=1 m=28
